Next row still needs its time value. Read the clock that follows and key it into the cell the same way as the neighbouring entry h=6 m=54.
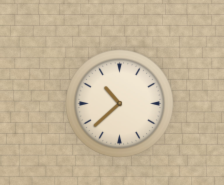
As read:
h=10 m=38
